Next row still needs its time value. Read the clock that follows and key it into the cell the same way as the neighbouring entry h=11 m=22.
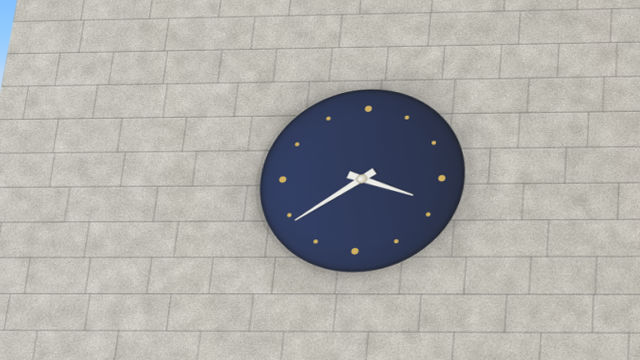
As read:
h=3 m=39
